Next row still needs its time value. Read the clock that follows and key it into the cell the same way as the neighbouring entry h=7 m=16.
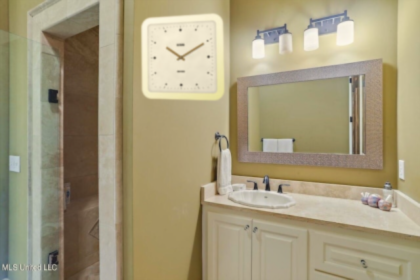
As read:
h=10 m=10
